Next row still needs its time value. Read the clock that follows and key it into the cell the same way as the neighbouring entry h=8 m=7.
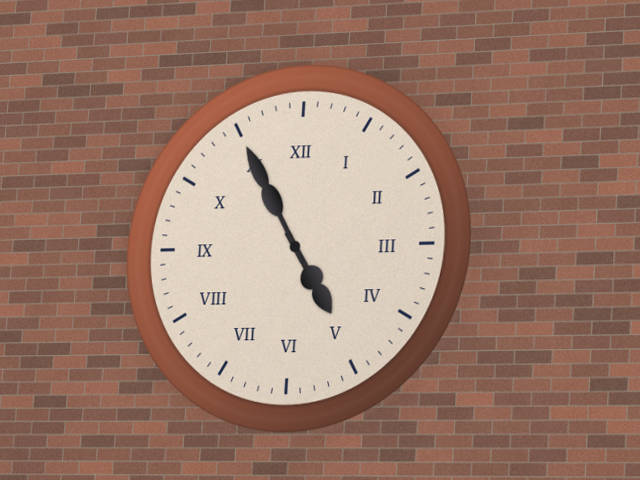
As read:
h=4 m=55
